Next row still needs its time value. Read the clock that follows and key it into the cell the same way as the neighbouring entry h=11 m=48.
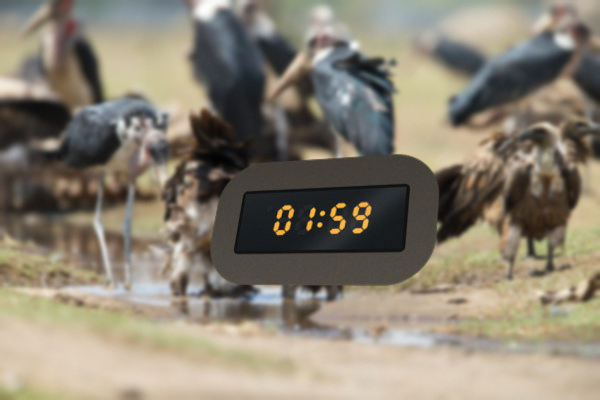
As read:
h=1 m=59
